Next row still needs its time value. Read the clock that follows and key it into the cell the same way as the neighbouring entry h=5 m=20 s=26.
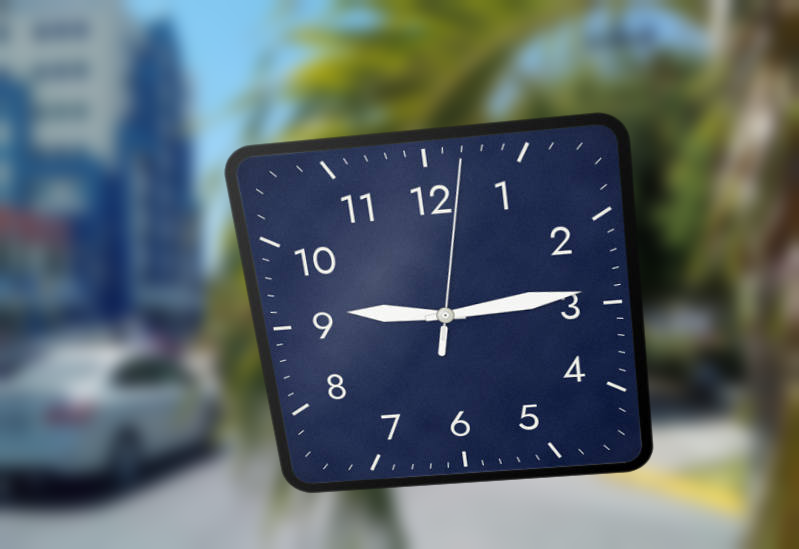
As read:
h=9 m=14 s=2
